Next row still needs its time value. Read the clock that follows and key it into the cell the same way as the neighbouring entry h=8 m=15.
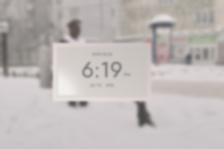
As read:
h=6 m=19
